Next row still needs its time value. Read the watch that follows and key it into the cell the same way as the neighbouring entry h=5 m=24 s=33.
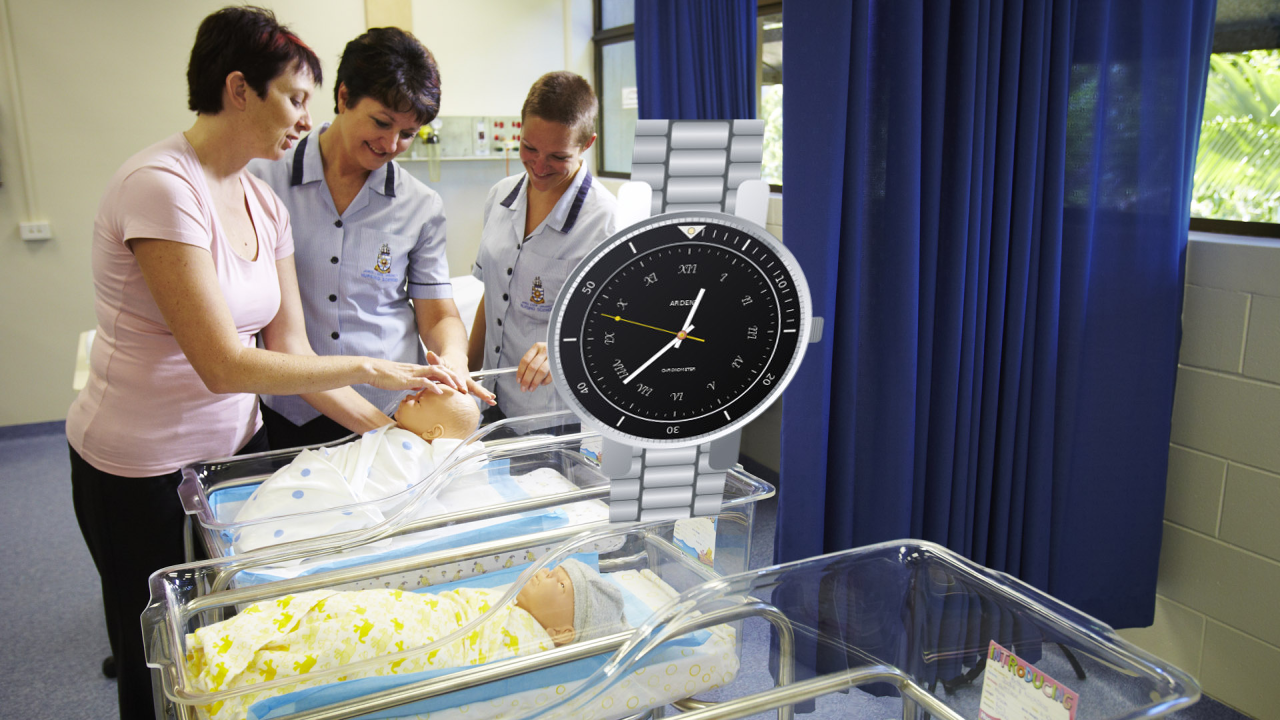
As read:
h=12 m=37 s=48
